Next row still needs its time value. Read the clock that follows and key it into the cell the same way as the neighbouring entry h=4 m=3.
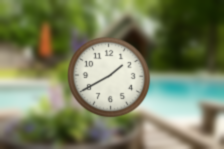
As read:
h=1 m=40
